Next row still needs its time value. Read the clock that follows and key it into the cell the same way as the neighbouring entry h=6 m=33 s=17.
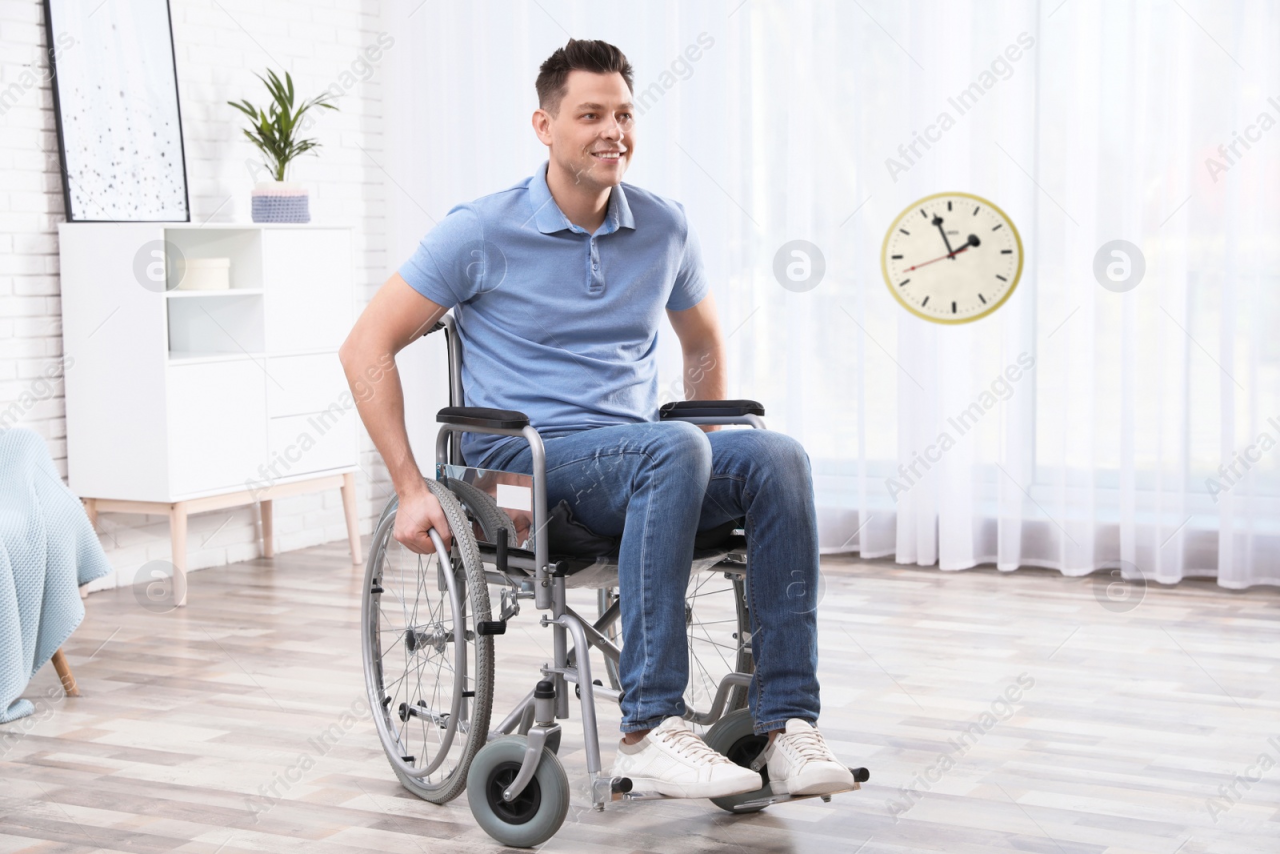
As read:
h=1 m=56 s=42
